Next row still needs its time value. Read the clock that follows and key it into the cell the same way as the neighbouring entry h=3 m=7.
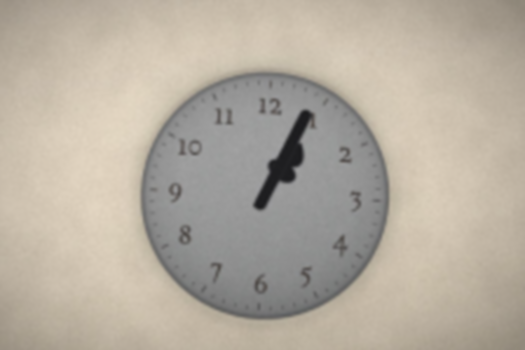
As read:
h=1 m=4
